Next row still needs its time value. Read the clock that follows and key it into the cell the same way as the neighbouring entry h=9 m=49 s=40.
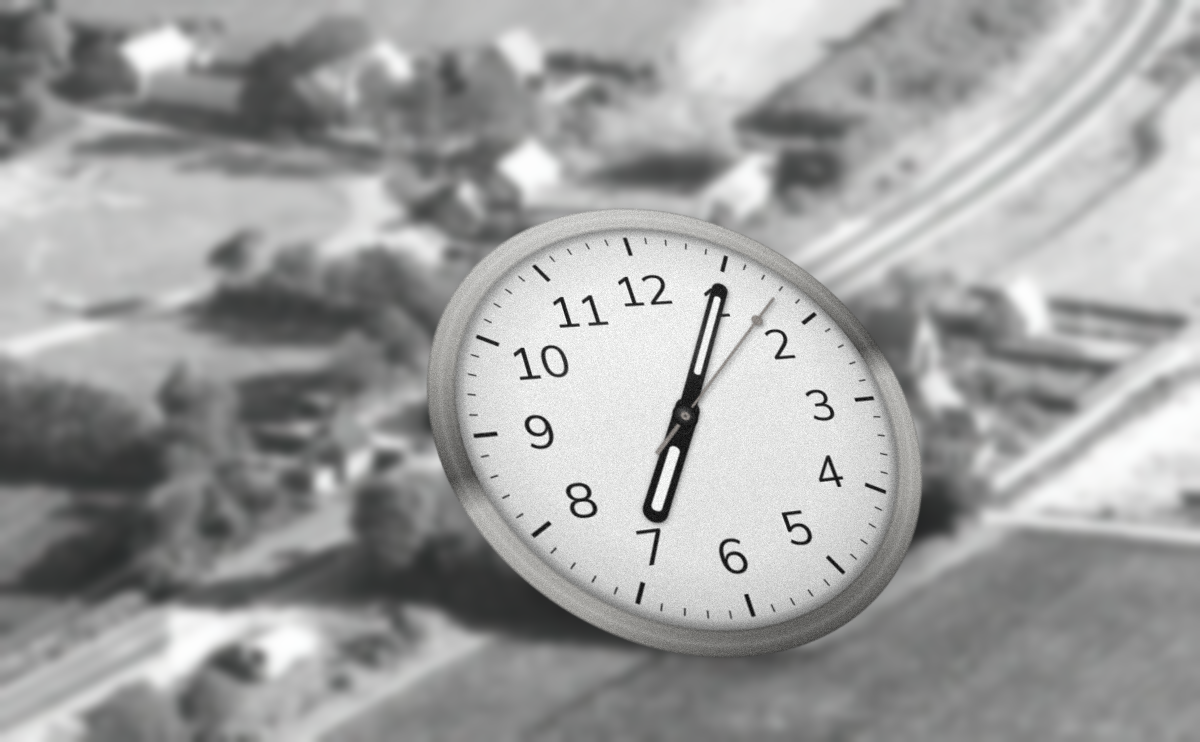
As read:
h=7 m=5 s=8
